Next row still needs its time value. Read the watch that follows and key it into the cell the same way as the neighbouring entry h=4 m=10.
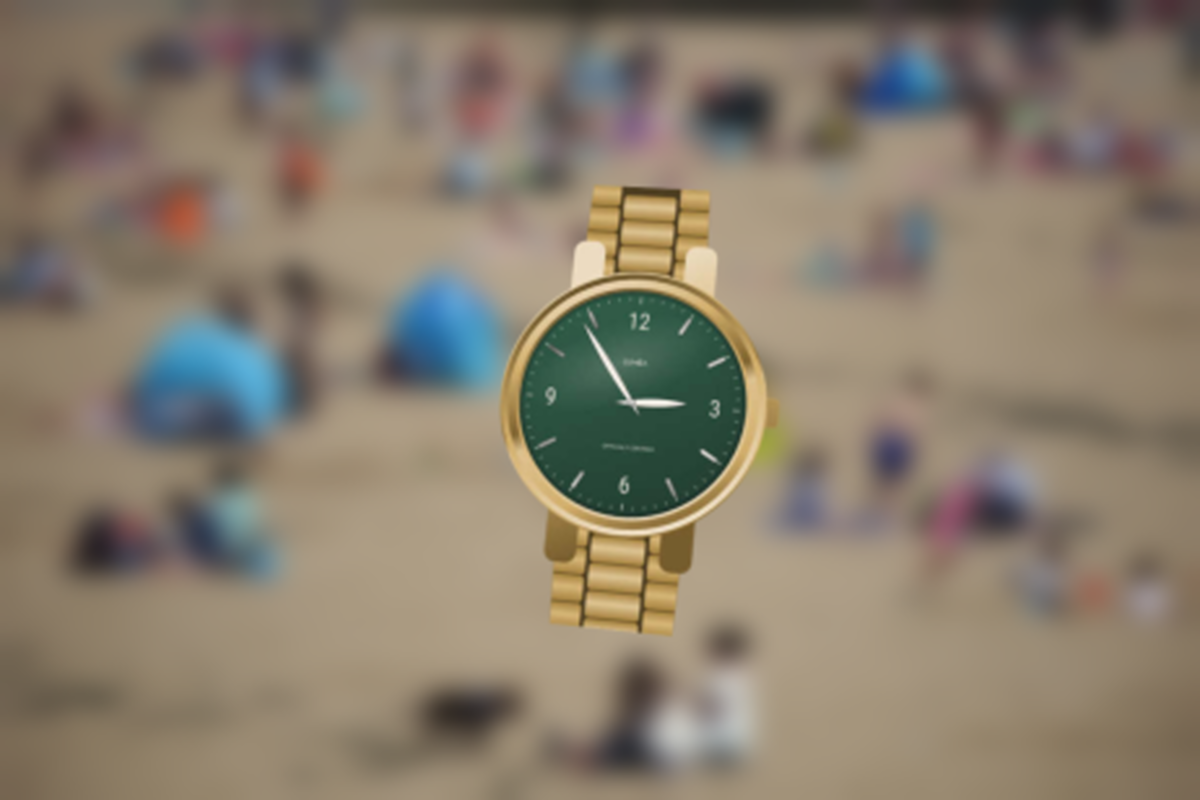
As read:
h=2 m=54
